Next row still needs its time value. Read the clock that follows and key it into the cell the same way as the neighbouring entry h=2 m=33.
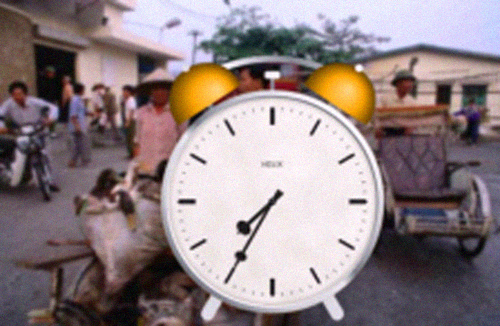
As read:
h=7 m=35
